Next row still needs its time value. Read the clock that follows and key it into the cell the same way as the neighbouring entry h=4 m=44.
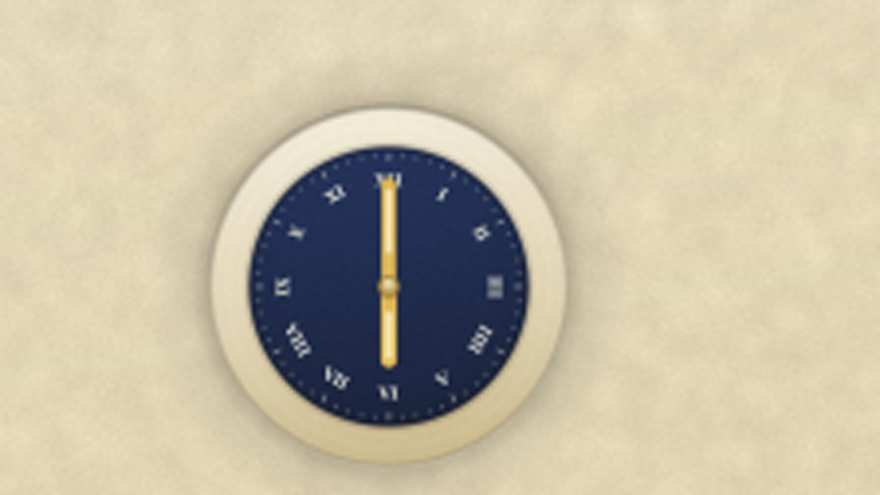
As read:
h=6 m=0
